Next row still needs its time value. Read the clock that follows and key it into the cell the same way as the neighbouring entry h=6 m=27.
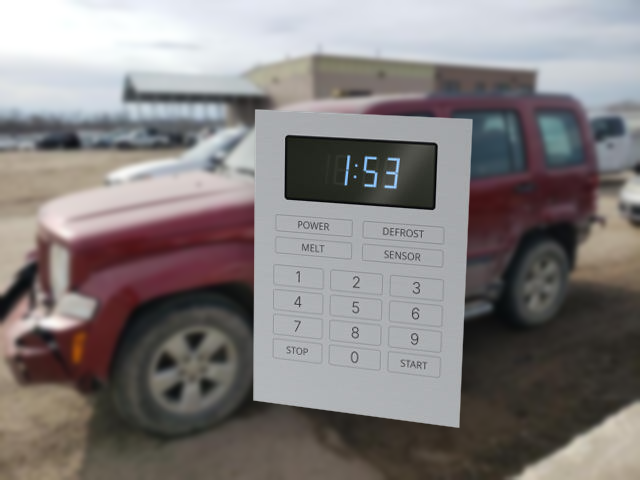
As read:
h=1 m=53
